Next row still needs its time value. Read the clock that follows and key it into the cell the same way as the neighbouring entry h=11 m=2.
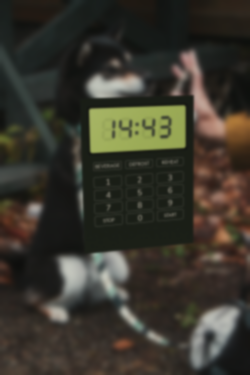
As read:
h=14 m=43
